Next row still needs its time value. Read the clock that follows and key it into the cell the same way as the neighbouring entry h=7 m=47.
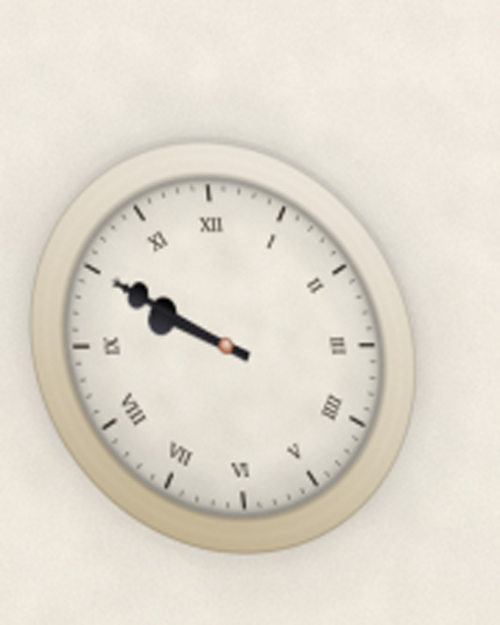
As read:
h=9 m=50
